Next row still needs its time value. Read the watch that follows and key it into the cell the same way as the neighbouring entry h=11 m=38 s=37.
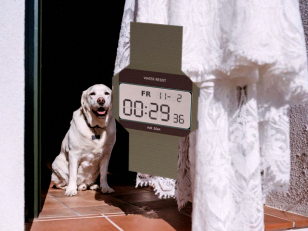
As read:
h=0 m=29 s=36
